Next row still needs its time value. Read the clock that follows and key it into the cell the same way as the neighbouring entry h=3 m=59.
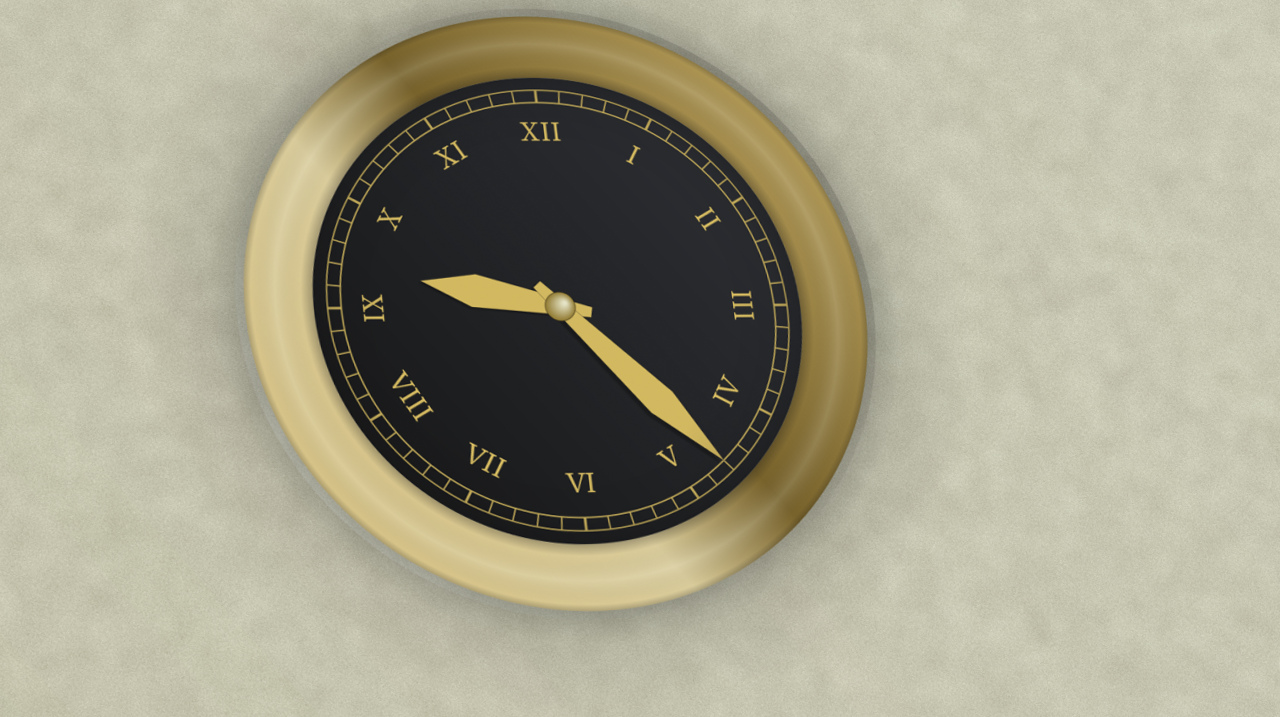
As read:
h=9 m=23
